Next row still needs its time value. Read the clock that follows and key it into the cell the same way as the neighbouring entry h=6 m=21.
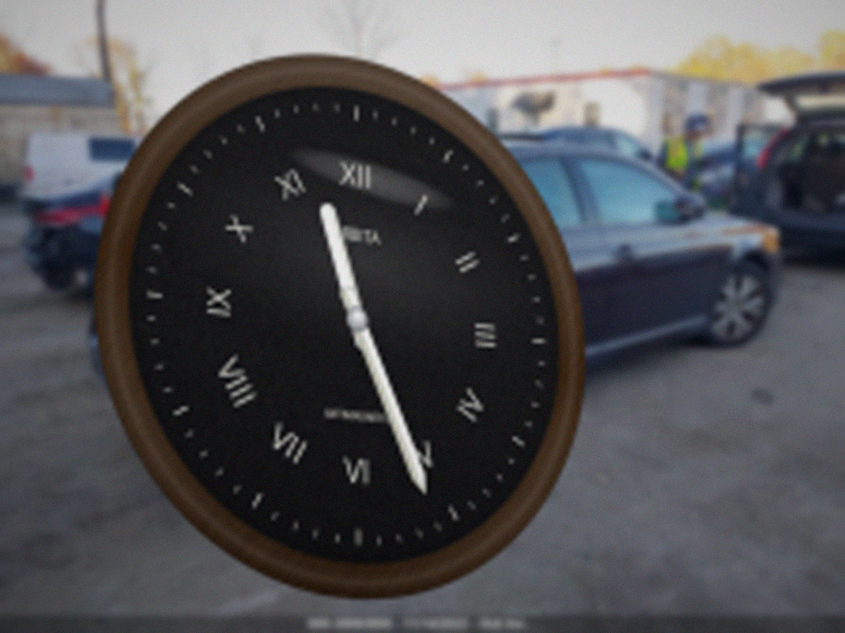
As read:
h=11 m=26
